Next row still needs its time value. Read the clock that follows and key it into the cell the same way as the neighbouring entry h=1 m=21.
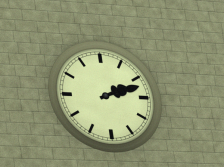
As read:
h=2 m=12
